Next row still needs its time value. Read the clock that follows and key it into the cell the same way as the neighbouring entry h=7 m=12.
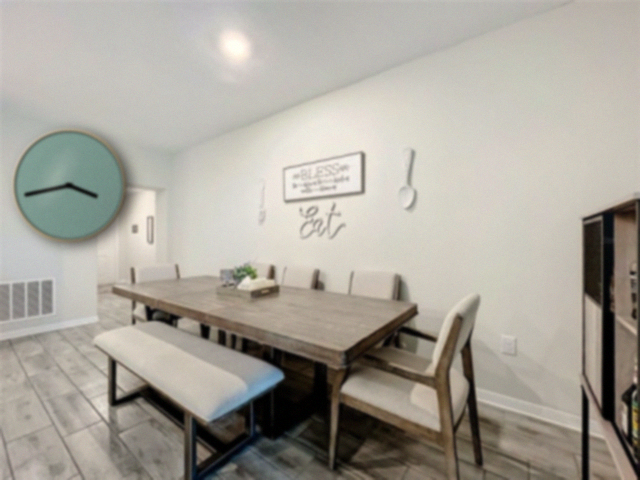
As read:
h=3 m=43
